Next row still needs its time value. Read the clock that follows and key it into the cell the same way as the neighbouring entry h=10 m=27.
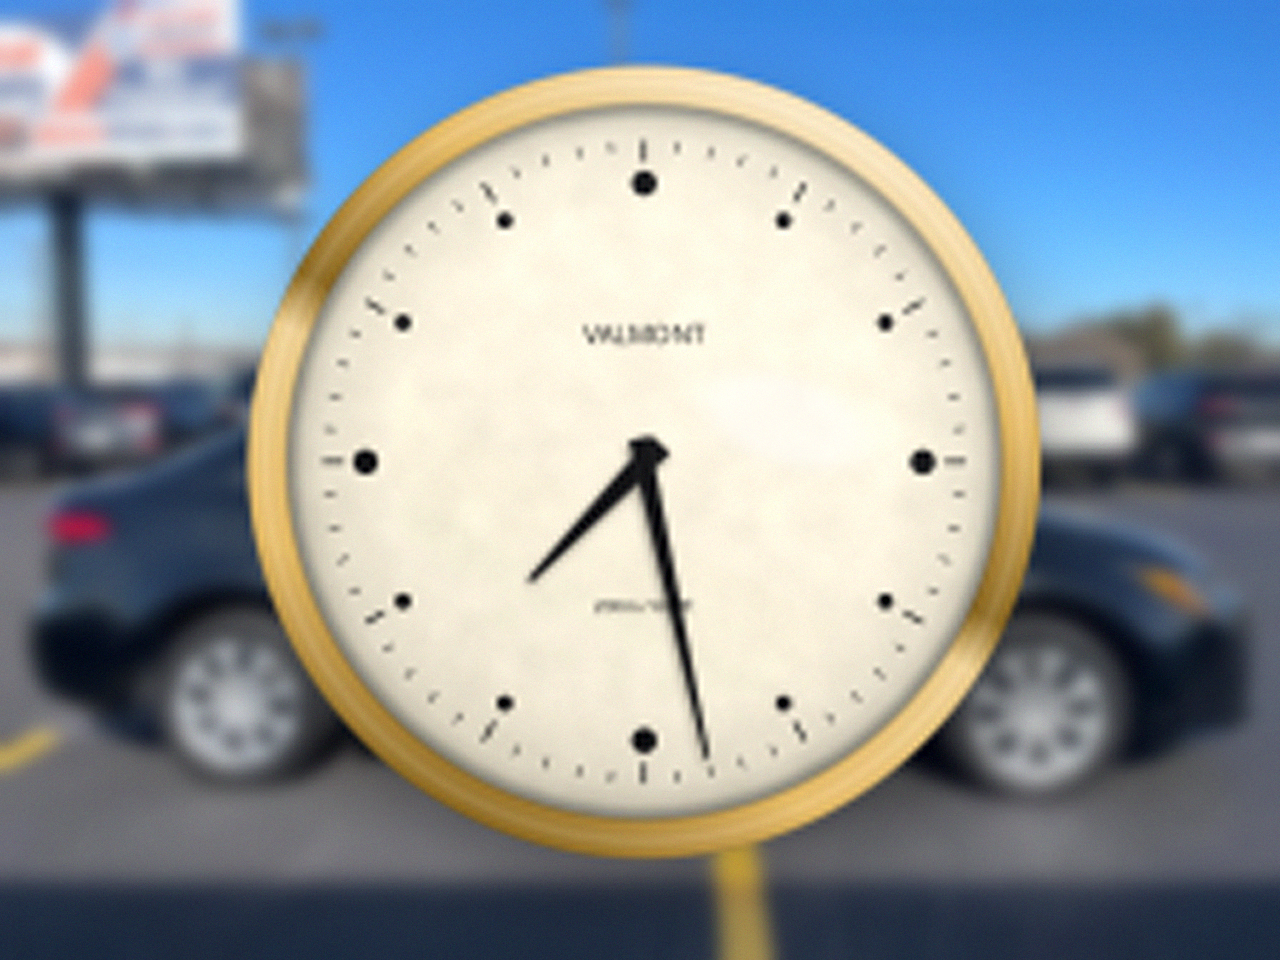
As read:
h=7 m=28
